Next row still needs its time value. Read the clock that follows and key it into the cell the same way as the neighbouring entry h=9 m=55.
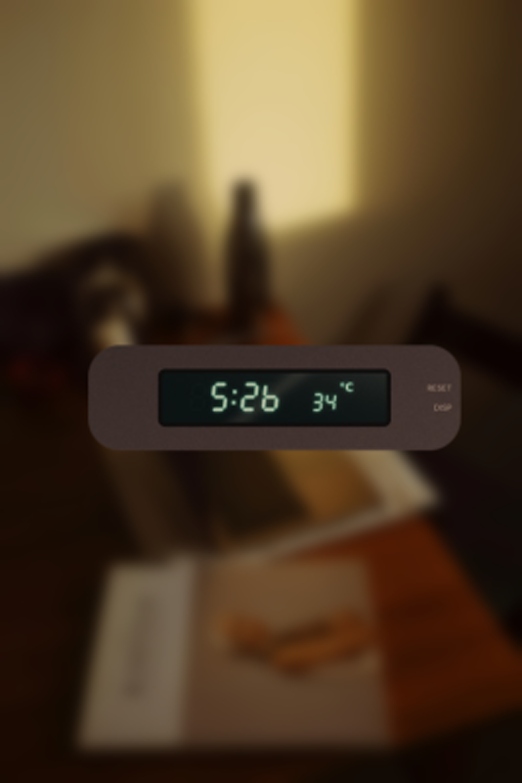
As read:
h=5 m=26
